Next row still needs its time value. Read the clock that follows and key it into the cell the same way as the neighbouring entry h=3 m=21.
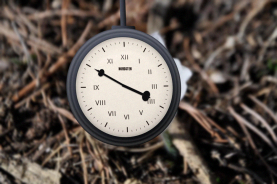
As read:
h=3 m=50
